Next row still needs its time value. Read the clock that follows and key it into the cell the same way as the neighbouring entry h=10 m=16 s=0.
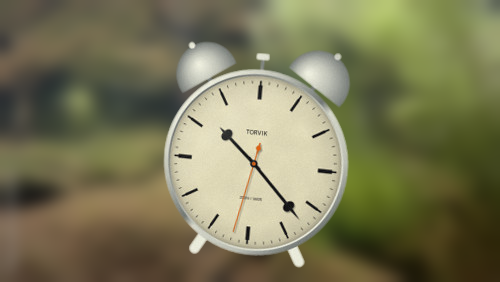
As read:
h=10 m=22 s=32
